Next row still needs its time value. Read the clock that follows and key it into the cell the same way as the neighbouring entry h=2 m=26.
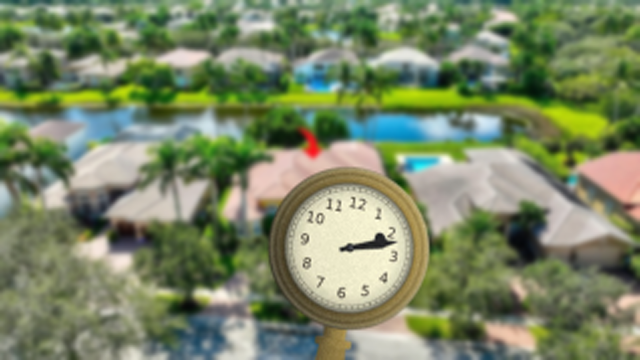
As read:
h=2 m=12
